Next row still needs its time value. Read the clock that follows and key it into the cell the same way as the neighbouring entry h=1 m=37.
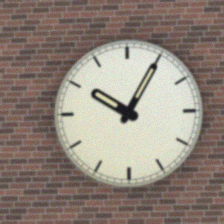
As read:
h=10 m=5
